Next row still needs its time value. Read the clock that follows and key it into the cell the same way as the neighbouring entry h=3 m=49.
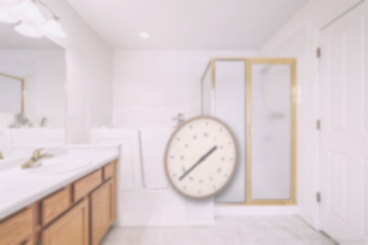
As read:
h=1 m=38
